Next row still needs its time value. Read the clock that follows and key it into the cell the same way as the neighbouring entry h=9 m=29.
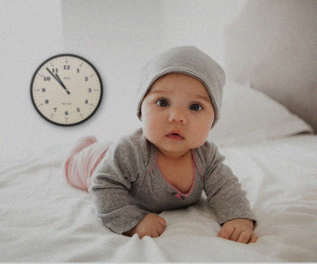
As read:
h=10 m=53
